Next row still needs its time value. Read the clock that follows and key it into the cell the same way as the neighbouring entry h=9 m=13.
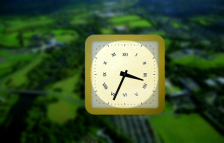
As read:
h=3 m=34
